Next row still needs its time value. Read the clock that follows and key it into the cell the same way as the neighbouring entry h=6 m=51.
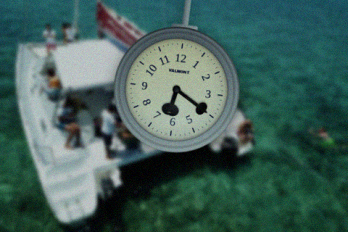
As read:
h=6 m=20
